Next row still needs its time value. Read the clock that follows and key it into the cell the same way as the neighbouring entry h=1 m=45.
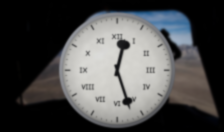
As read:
h=12 m=27
